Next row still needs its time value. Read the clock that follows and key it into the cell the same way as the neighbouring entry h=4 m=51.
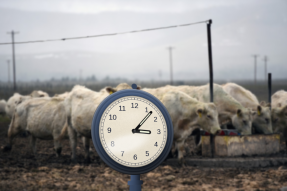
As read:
h=3 m=7
